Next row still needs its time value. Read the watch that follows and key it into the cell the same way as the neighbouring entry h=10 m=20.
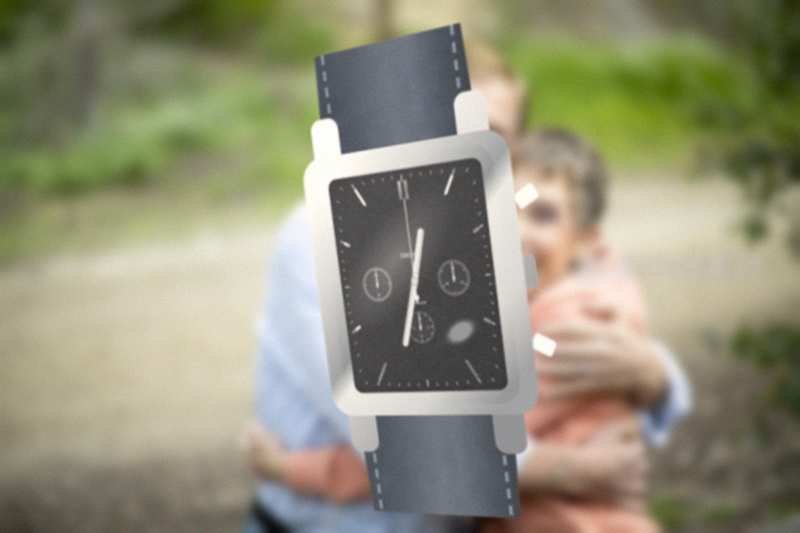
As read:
h=12 m=33
